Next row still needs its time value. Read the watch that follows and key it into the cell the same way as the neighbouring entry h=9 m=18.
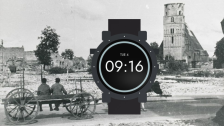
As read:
h=9 m=16
